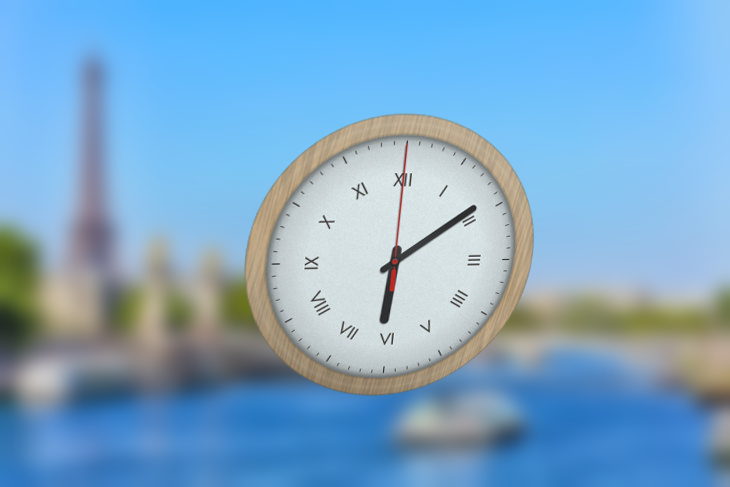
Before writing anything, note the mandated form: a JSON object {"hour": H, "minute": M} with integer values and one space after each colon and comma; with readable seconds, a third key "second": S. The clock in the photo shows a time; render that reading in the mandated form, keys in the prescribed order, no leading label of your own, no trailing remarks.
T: {"hour": 6, "minute": 9, "second": 0}
